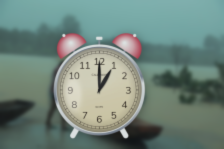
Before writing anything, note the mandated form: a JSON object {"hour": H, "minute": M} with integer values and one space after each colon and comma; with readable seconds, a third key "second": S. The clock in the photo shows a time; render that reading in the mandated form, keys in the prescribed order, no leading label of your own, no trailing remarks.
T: {"hour": 1, "minute": 0}
